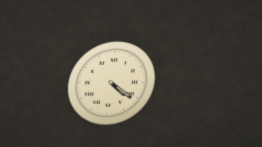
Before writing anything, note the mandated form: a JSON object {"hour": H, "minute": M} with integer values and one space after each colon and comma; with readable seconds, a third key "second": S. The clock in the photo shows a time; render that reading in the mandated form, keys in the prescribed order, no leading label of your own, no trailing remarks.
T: {"hour": 4, "minute": 21}
